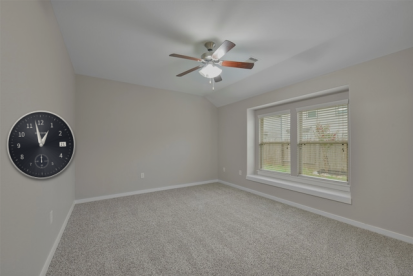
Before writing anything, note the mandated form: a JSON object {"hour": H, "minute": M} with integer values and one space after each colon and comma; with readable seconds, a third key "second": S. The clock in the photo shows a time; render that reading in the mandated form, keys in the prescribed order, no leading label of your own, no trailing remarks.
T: {"hour": 12, "minute": 58}
